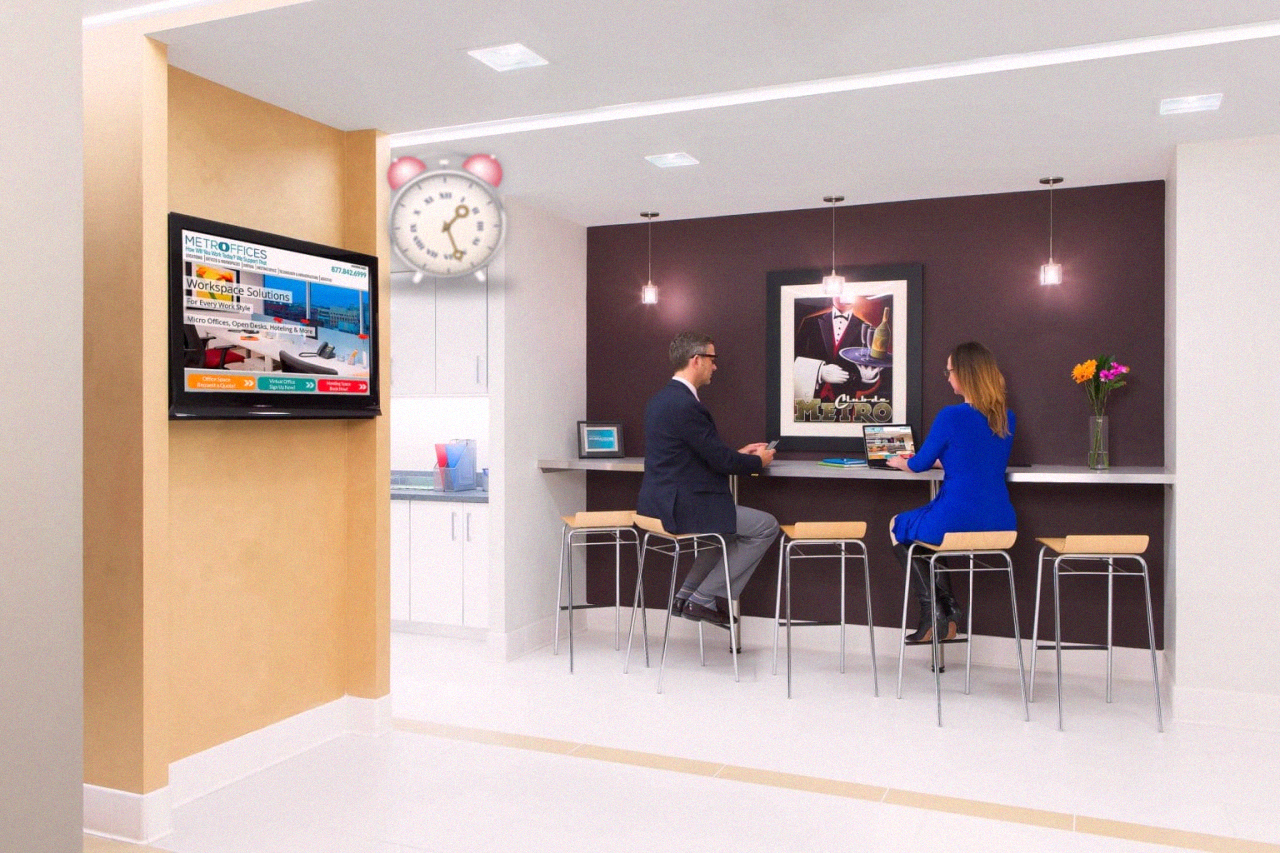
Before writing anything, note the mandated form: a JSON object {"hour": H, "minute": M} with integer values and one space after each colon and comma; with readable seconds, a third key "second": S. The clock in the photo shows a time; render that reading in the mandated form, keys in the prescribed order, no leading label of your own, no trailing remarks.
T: {"hour": 1, "minute": 27}
